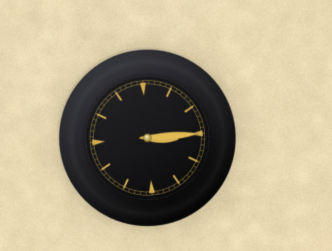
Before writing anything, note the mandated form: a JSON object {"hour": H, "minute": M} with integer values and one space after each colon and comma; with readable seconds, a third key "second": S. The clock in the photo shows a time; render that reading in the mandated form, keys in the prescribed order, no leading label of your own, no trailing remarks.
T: {"hour": 3, "minute": 15}
